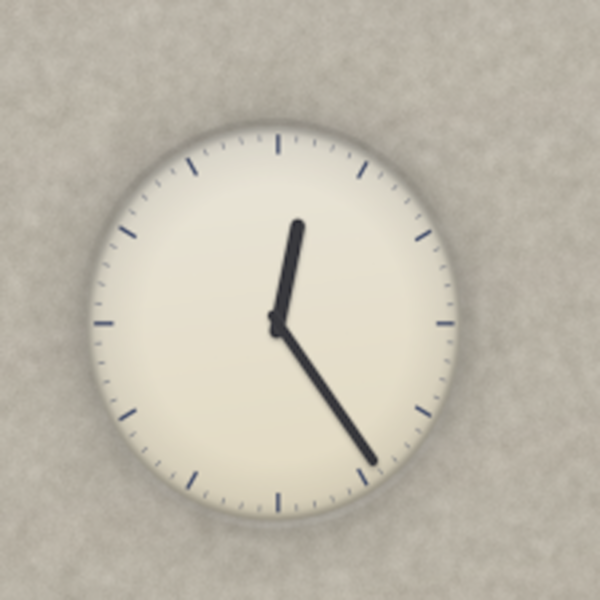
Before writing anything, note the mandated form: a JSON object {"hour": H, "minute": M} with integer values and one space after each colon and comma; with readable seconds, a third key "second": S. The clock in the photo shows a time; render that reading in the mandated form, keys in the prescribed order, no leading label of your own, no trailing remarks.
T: {"hour": 12, "minute": 24}
